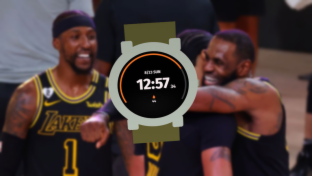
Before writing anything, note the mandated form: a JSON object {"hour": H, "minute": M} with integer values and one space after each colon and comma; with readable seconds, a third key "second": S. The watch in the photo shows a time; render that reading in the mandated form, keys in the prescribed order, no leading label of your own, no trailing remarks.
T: {"hour": 12, "minute": 57}
